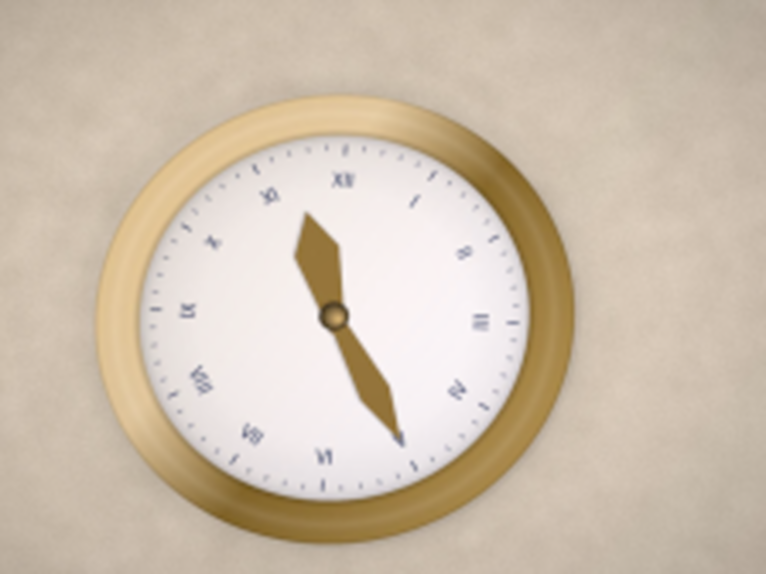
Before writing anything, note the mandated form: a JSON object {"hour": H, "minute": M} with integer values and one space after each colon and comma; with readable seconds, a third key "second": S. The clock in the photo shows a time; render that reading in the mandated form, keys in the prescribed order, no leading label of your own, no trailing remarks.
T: {"hour": 11, "minute": 25}
